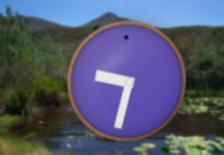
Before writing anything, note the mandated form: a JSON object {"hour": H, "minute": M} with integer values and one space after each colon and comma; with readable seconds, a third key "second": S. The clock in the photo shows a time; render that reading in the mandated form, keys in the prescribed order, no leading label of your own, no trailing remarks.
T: {"hour": 9, "minute": 33}
